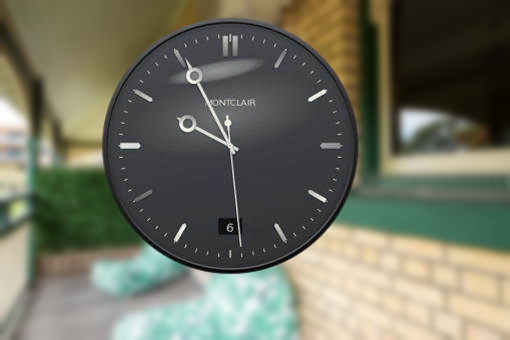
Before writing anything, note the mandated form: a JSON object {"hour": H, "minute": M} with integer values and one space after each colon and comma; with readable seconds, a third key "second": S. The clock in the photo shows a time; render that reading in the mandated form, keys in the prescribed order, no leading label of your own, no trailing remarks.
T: {"hour": 9, "minute": 55, "second": 29}
